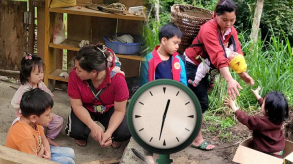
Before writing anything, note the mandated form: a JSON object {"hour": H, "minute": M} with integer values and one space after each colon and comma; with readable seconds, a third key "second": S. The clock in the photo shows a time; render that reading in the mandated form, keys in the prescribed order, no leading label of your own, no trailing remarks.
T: {"hour": 12, "minute": 32}
